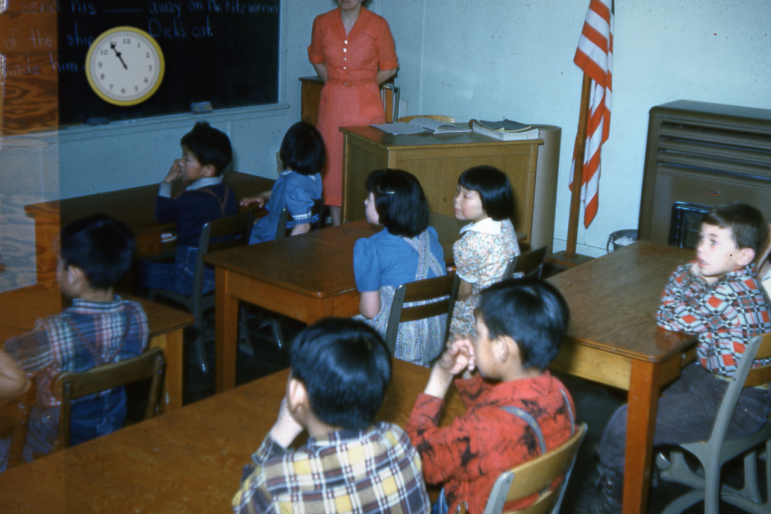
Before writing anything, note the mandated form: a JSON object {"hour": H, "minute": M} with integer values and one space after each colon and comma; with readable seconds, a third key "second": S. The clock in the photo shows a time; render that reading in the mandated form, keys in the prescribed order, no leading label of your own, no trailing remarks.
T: {"hour": 10, "minute": 54}
